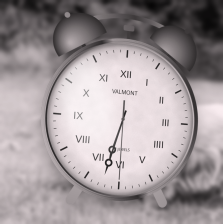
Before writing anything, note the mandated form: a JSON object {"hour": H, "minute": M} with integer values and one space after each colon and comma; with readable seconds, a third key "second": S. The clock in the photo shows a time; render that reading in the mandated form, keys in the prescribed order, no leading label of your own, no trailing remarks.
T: {"hour": 6, "minute": 32, "second": 30}
